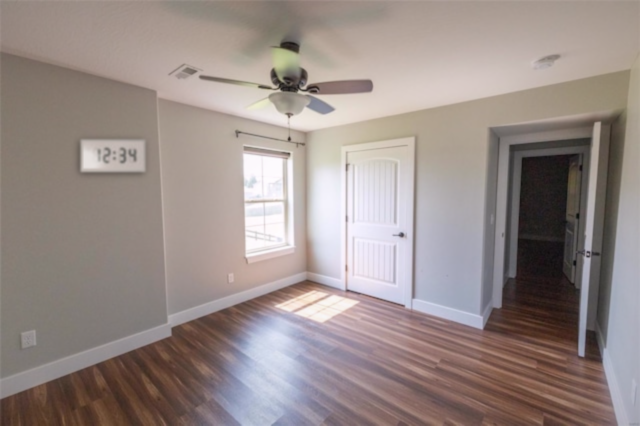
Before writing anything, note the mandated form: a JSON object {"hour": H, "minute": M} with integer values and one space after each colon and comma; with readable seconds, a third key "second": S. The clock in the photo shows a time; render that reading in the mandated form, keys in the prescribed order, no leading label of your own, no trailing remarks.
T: {"hour": 12, "minute": 34}
